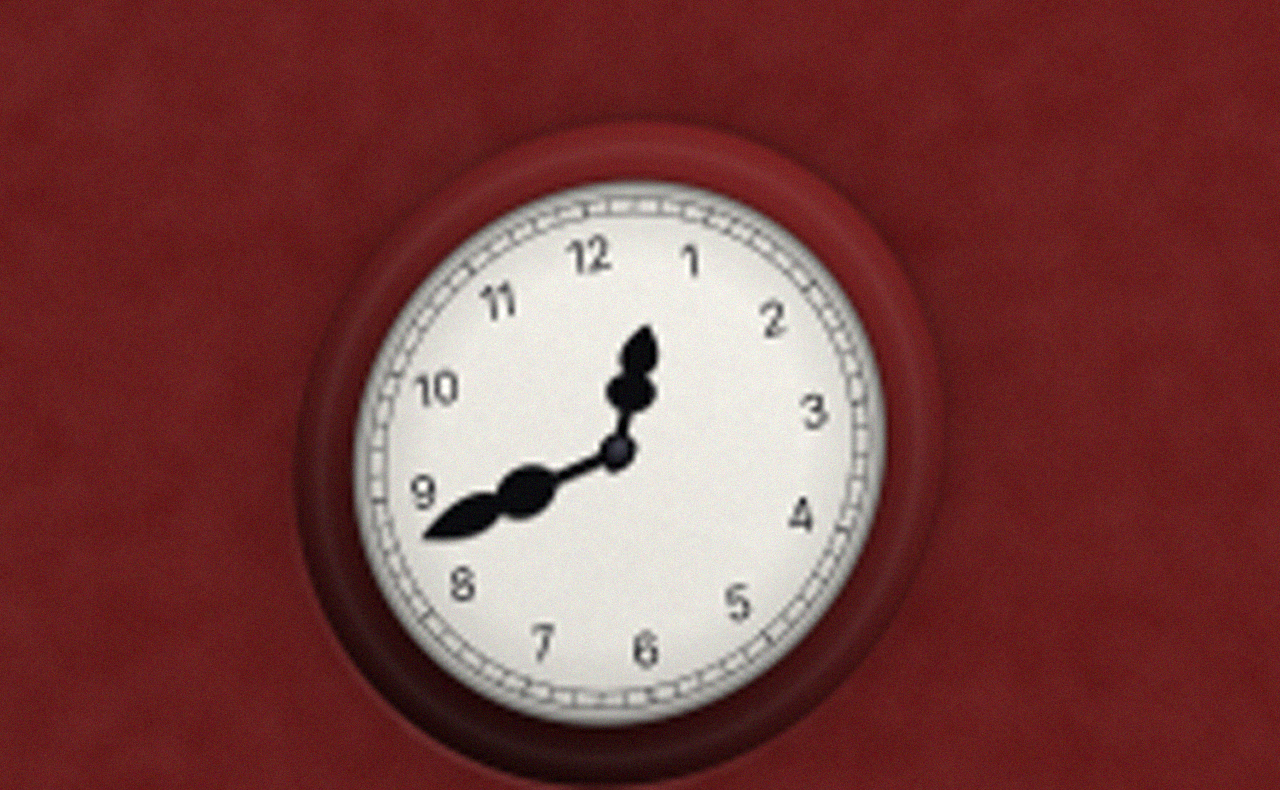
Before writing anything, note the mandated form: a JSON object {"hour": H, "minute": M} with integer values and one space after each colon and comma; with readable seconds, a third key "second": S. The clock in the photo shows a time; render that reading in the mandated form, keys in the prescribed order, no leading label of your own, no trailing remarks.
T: {"hour": 12, "minute": 43}
